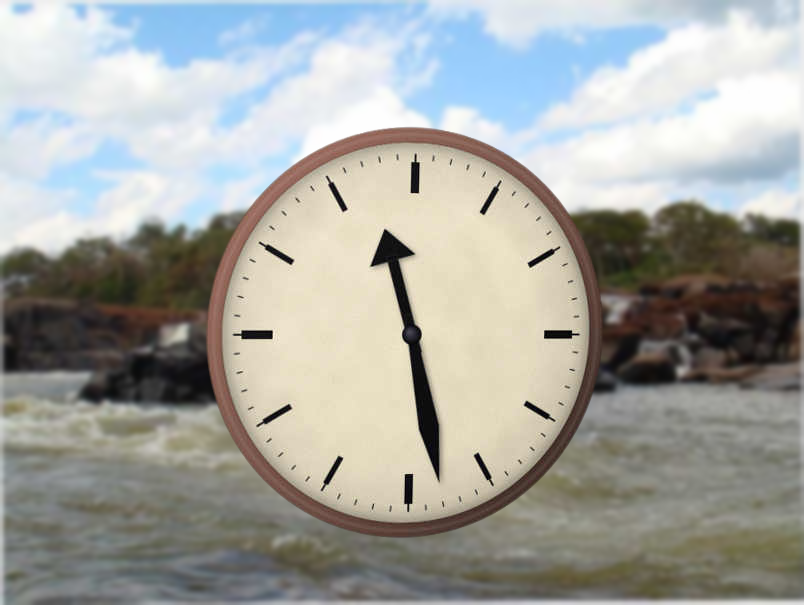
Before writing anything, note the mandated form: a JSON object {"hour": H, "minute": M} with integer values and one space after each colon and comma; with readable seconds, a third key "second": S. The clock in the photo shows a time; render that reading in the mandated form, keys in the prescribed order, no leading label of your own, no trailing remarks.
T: {"hour": 11, "minute": 28}
